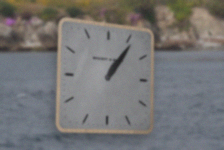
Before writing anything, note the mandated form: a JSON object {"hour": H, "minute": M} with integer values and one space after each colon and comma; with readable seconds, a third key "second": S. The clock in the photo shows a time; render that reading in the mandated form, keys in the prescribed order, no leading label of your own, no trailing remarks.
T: {"hour": 1, "minute": 6}
